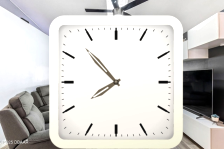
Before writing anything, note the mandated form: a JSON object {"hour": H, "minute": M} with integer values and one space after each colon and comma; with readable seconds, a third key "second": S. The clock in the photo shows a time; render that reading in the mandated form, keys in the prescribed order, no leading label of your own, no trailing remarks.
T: {"hour": 7, "minute": 53}
